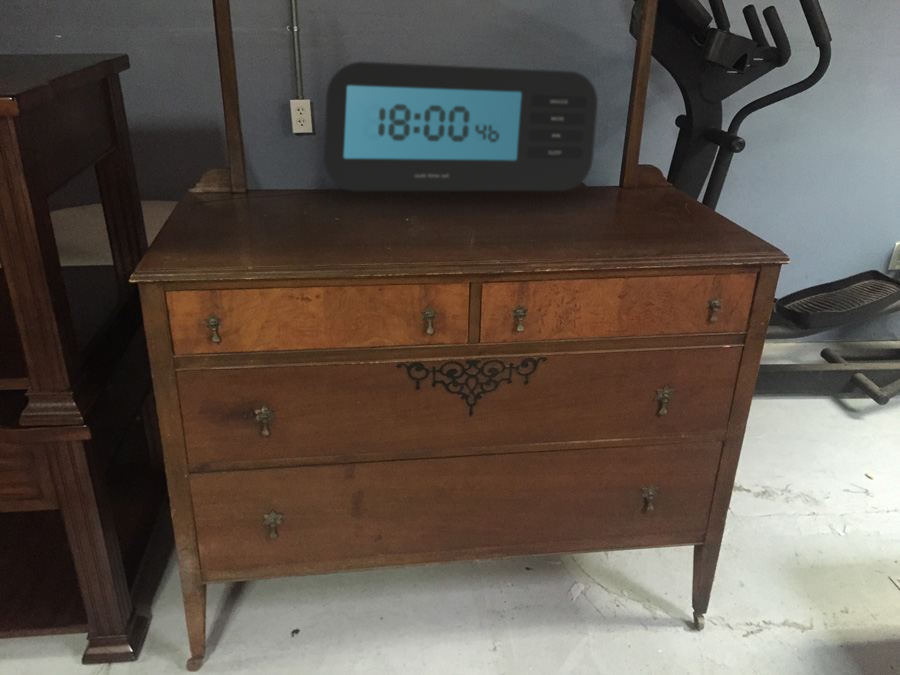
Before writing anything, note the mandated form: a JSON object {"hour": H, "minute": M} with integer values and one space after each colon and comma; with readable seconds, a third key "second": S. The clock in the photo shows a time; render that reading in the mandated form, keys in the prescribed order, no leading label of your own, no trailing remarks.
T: {"hour": 18, "minute": 0, "second": 46}
